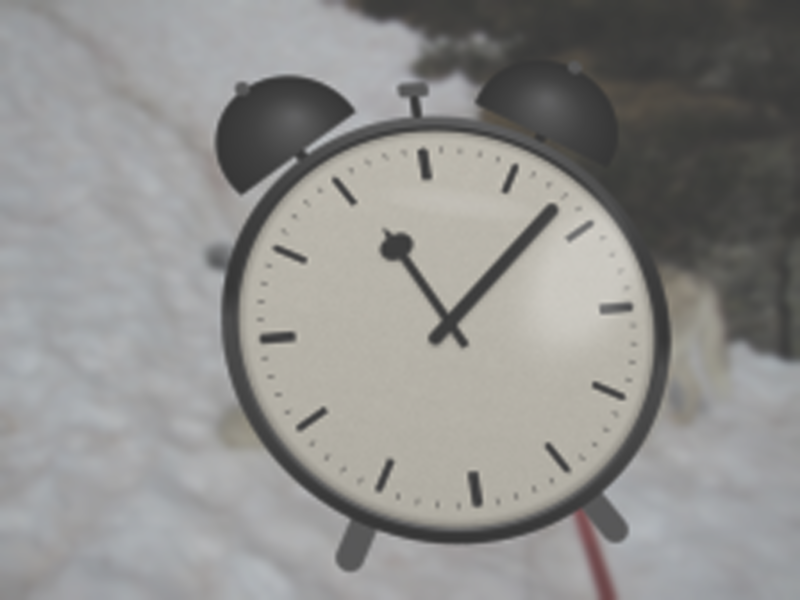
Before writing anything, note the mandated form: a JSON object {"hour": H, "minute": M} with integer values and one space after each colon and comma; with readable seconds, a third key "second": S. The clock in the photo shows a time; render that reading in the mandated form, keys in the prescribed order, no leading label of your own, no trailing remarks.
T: {"hour": 11, "minute": 8}
